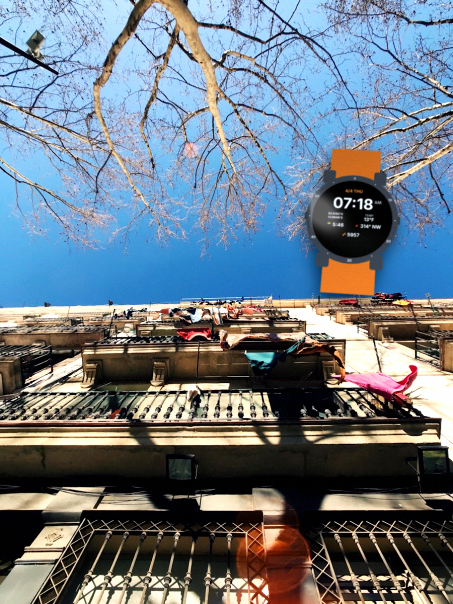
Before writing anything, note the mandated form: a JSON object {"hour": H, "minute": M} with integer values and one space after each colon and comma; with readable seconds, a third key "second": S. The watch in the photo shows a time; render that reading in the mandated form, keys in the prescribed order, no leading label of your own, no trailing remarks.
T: {"hour": 7, "minute": 18}
